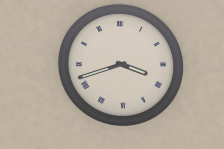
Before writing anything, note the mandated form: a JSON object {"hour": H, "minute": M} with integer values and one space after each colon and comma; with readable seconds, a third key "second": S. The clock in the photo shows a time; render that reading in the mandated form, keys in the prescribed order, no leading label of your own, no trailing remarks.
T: {"hour": 3, "minute": 42}
